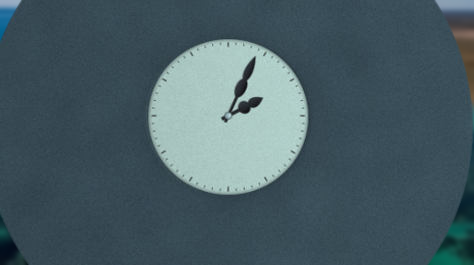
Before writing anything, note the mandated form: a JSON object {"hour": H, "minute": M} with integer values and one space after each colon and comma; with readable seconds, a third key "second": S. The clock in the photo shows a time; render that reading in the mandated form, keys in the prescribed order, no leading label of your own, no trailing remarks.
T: {"hour": 2, "minute": 4}
